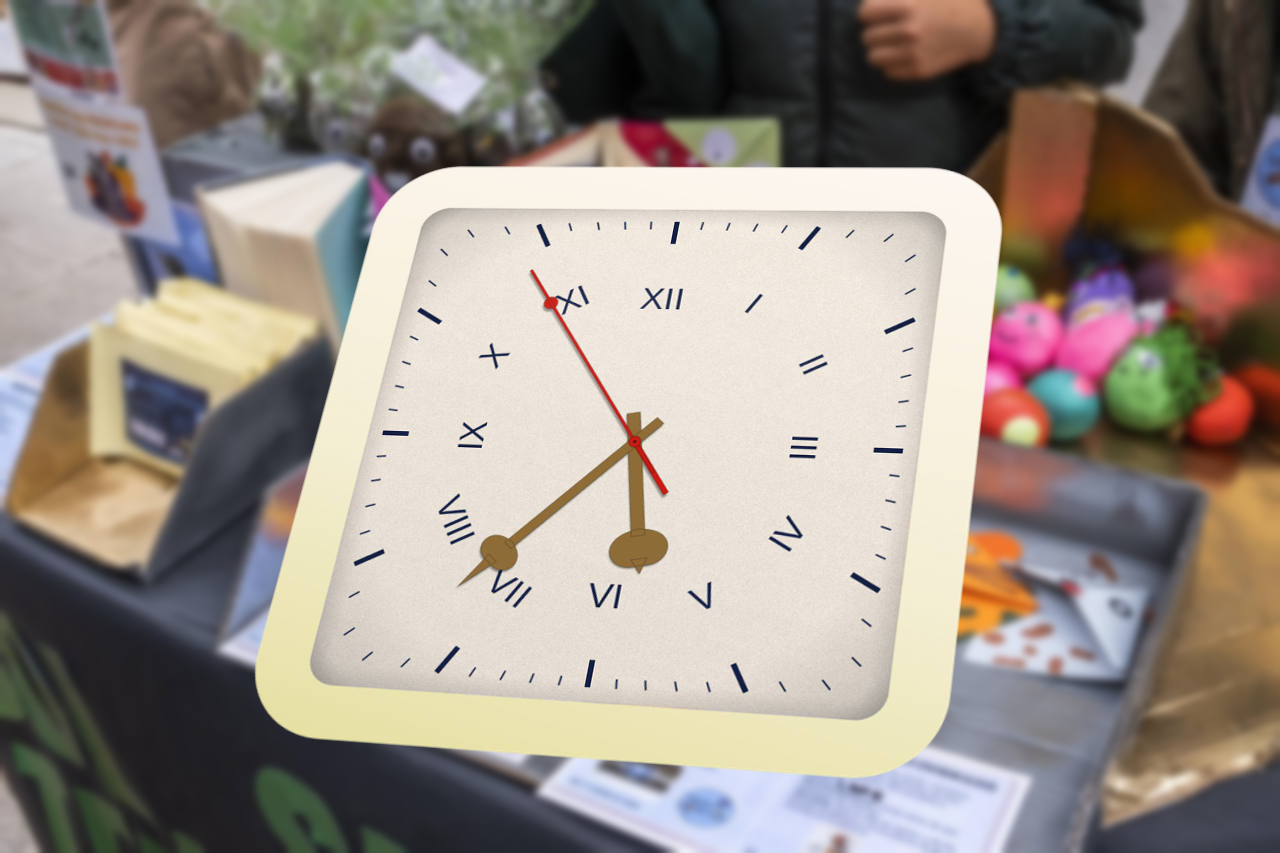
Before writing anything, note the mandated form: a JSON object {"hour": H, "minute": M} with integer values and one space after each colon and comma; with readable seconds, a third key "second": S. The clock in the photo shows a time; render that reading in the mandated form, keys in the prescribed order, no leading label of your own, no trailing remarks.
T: {"hour": 5, "minute": 36, "second": 54}
